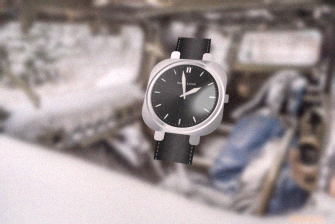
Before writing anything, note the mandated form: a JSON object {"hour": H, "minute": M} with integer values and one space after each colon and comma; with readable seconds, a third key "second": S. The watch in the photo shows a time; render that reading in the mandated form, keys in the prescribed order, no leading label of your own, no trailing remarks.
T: {"hour": 1, "minute": 58}
